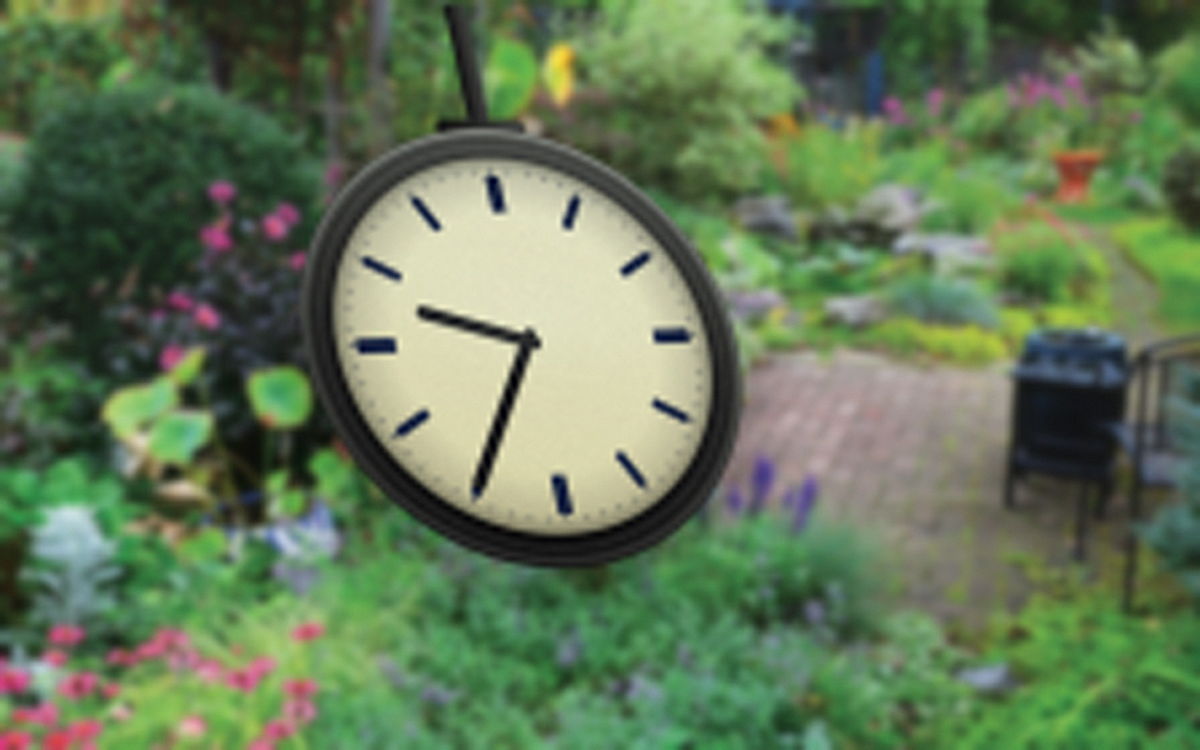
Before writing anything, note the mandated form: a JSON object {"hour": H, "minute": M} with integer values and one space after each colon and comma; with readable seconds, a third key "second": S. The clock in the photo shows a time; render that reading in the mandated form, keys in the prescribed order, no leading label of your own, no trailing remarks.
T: {"hour": 9, "minute": 35}
